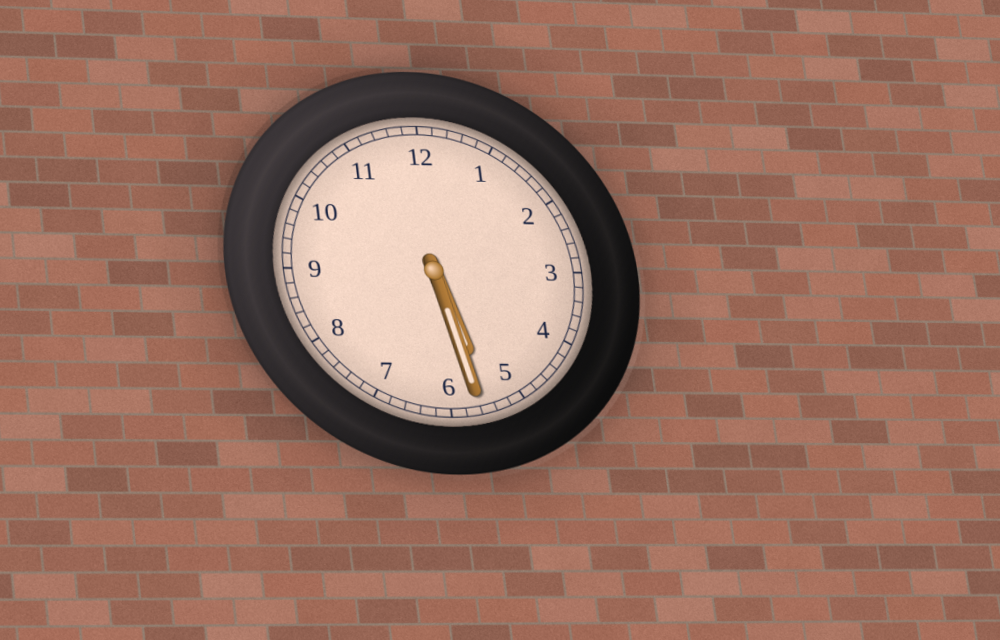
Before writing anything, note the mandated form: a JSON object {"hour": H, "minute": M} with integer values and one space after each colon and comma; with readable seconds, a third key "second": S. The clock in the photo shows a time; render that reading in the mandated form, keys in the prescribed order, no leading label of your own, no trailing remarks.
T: {"hour": 5, "minute": 28}
